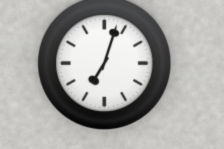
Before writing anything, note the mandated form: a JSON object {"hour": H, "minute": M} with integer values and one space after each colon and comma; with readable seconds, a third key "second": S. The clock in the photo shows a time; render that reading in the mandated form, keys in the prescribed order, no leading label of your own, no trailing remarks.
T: {"hour": 7, "minute": 3}
